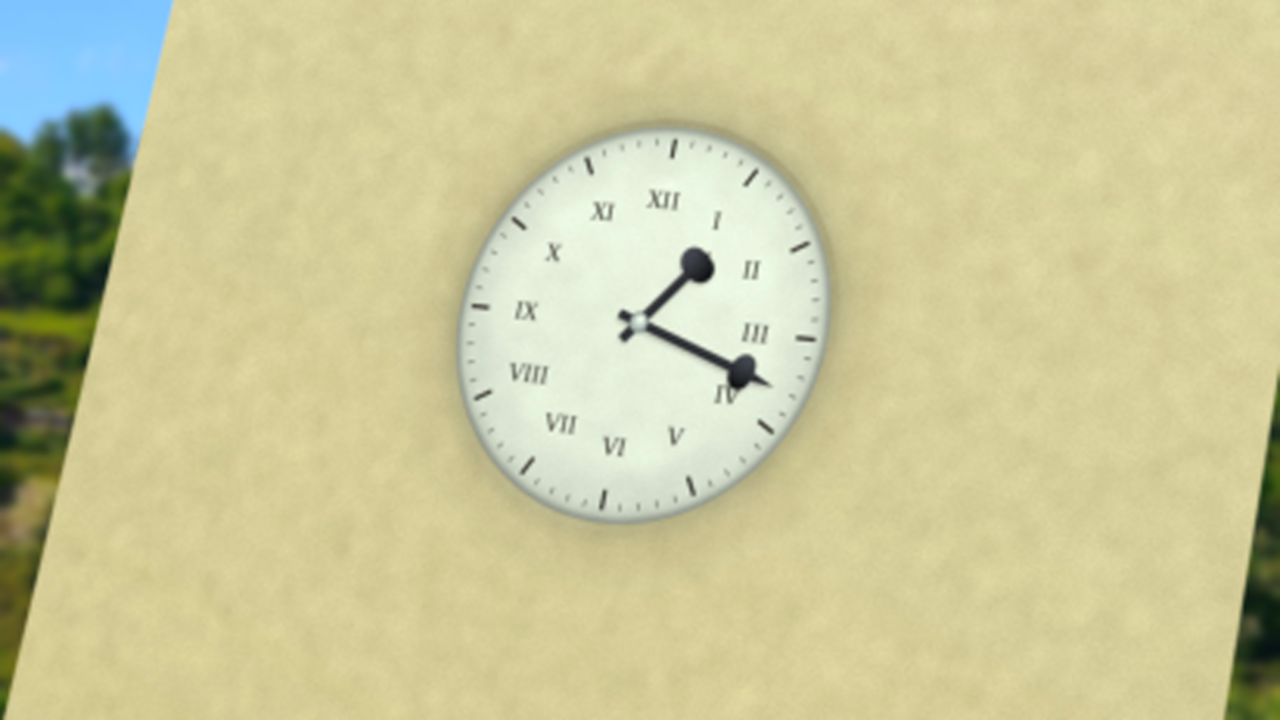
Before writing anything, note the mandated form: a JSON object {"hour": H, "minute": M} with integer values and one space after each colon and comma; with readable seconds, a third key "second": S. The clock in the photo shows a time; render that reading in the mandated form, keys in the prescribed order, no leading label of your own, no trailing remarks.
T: {"hour": 1, "minute": 18}
